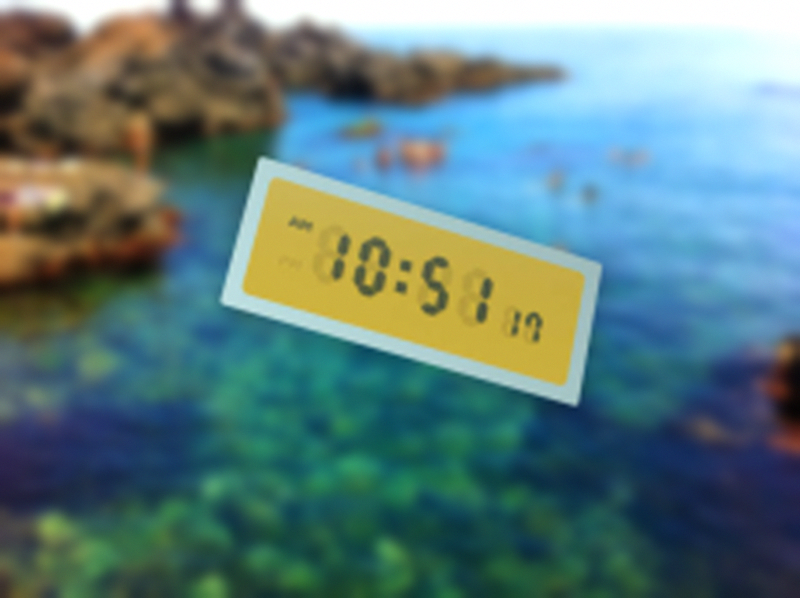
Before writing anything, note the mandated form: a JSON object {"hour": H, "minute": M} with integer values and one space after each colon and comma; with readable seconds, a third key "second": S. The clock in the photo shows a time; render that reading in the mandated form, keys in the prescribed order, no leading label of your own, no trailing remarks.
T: {"hour": 10, "minute": 51, "second": 17}
